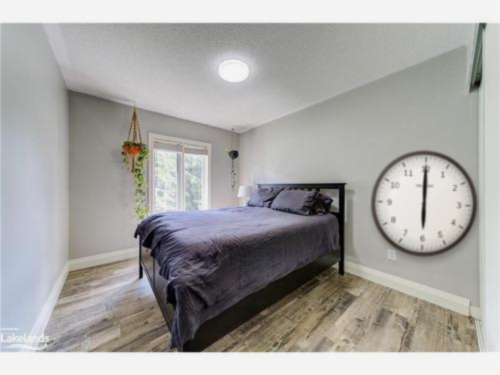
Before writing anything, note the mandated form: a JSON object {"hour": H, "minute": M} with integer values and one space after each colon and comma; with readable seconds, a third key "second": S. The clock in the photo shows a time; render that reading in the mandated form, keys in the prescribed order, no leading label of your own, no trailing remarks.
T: {"hour": 6, "minute": 0}
